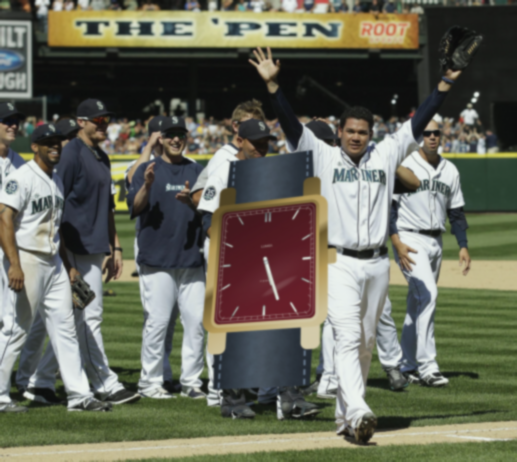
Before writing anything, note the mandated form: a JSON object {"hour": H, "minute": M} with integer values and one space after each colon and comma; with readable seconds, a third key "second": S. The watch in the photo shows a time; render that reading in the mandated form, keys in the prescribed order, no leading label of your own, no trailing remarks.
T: {"hour": 5, "minute": 27}
